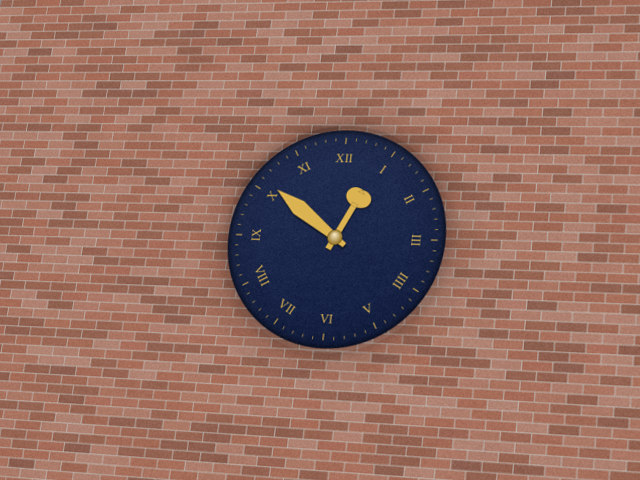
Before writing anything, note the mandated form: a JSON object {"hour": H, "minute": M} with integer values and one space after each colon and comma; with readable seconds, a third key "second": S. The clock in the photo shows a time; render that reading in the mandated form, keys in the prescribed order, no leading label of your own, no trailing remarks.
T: {"hour": 12, "minute": 51}
